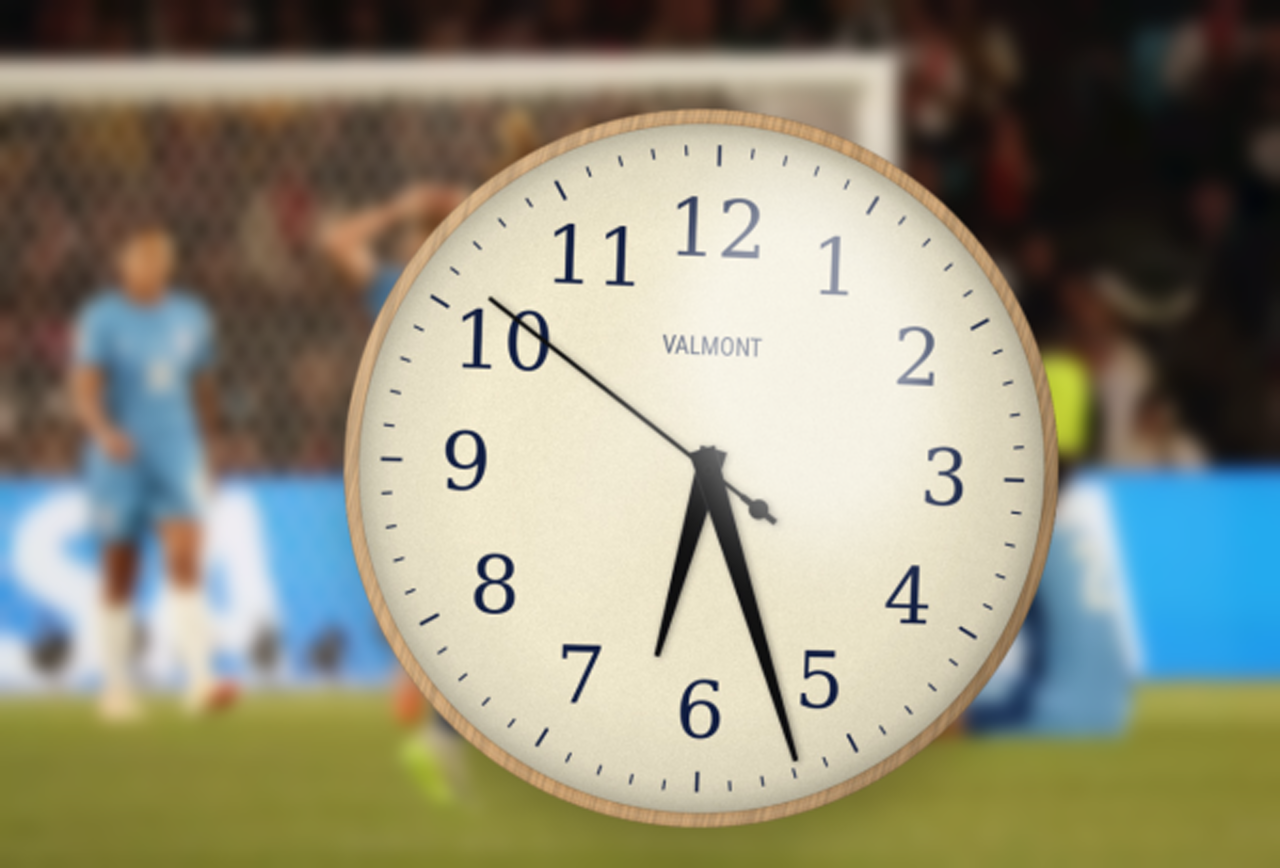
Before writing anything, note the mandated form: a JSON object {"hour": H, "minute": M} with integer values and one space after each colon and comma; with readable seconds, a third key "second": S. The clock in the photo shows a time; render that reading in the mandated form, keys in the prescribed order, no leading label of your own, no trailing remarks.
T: {"hour": 6, "minute": 26, "second": 51}
